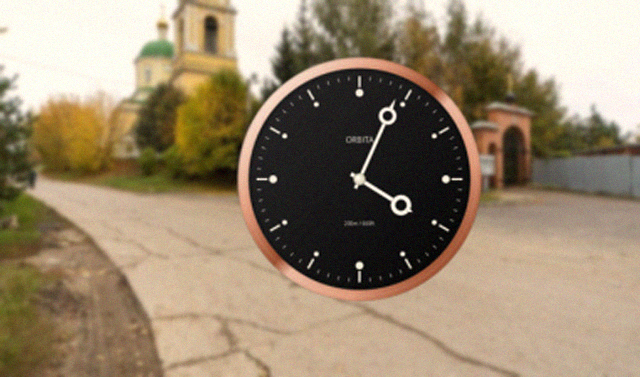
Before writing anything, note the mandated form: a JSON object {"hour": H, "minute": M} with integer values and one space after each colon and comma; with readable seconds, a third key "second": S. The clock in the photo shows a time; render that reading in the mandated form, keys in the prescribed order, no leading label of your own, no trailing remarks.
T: {"hour": 4, "minute": 4}
